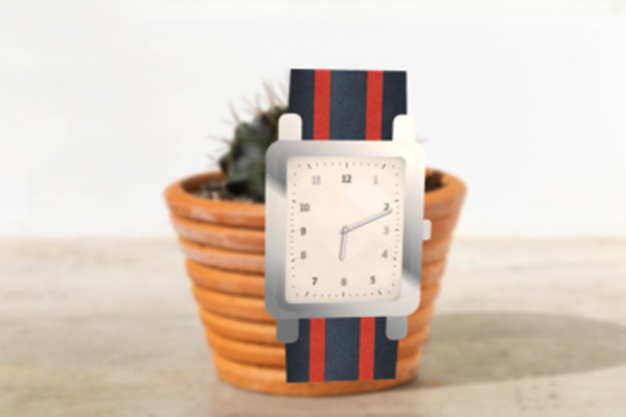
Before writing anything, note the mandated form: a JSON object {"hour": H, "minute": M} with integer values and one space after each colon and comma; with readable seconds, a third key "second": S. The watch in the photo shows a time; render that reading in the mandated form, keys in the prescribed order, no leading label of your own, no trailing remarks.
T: {"hour": 6, "minute": 11}
